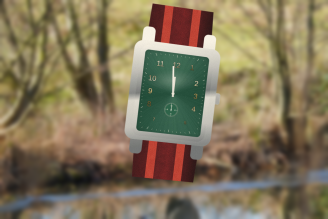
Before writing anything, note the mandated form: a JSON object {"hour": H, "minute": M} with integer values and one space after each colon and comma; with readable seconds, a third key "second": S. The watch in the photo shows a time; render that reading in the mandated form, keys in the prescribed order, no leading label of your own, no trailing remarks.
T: {"hour": 11, "minute": 59}
